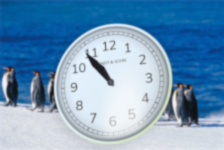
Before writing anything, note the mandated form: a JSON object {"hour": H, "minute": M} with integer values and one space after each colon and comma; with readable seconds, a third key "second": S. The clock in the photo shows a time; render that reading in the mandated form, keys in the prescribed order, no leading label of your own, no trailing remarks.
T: {"hour": 10, "minute": 54}
